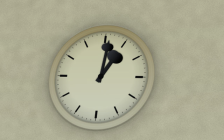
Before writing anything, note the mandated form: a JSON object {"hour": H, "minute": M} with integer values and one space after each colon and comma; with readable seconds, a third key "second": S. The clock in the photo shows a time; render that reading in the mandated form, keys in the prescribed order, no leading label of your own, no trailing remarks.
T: {"hour": 1, "minute": 1}
